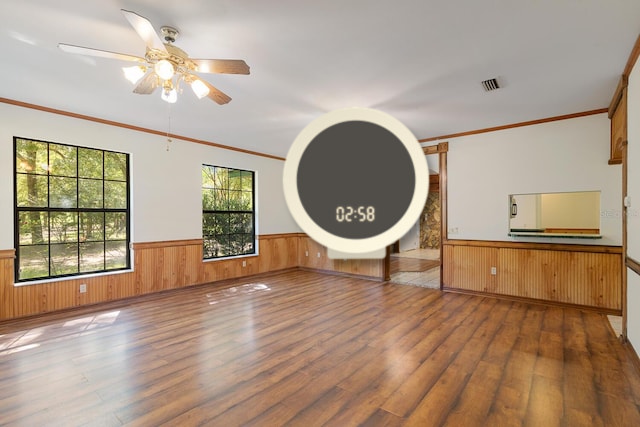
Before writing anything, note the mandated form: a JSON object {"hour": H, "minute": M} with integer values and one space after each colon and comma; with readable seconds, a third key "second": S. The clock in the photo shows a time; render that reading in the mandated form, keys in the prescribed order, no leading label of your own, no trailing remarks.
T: {"hour": 2, "minute": 58}
